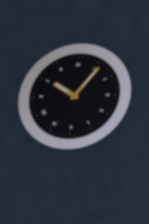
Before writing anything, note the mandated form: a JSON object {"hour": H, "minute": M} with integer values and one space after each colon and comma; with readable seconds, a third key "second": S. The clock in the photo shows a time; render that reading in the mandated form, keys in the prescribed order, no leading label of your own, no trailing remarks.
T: {"hour": 10, "minute": 6}
